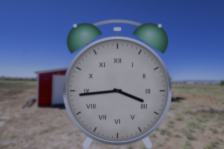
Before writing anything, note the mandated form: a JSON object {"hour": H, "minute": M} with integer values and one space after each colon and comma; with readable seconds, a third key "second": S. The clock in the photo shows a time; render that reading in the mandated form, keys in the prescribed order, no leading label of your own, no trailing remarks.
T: {"hour": 3, "minute": 44}
